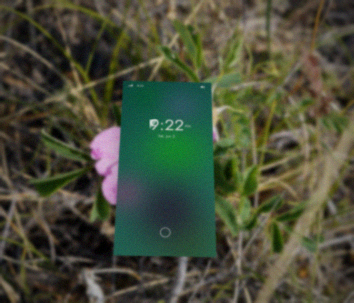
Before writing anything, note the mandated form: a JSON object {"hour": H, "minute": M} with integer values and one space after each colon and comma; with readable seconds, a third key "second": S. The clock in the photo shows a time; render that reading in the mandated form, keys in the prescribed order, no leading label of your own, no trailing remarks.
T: {"hour": 9, "minute": 22}
